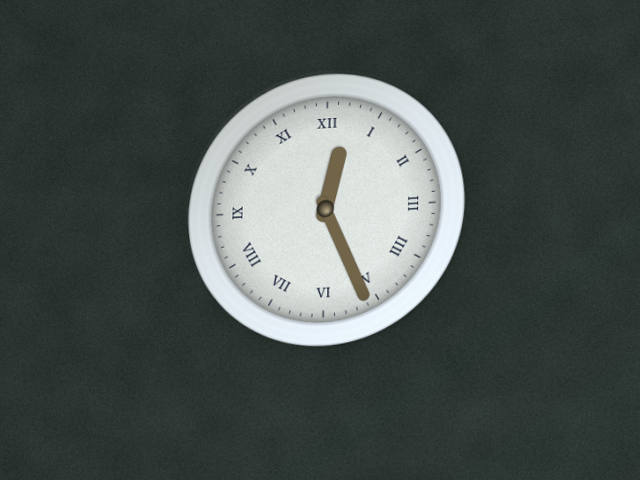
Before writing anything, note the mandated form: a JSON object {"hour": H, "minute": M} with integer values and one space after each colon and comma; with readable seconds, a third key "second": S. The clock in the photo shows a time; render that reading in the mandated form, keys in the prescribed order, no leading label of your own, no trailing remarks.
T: {"hour": 12, "minute": 26}
